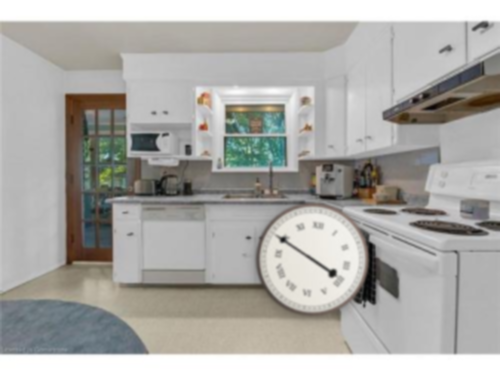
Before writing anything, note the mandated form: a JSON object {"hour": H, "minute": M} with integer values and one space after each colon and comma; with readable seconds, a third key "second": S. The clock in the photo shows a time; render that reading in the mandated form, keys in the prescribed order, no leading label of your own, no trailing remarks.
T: {"hour": 3, "minute": 49}
